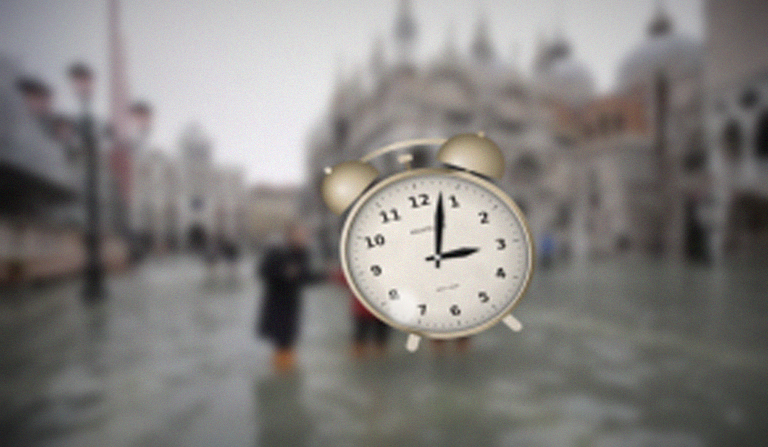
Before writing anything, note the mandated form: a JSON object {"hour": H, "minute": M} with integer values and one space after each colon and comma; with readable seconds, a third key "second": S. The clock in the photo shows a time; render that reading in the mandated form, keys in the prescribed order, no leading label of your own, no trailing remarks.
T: {"hour": 3, "minute": 3}
